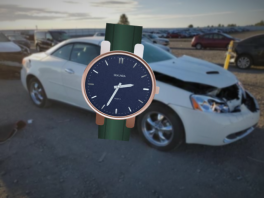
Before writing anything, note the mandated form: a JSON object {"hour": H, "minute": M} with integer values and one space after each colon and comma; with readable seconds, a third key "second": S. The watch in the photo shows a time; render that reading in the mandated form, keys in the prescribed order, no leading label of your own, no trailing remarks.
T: {"hour": 2, "minute": 34}
